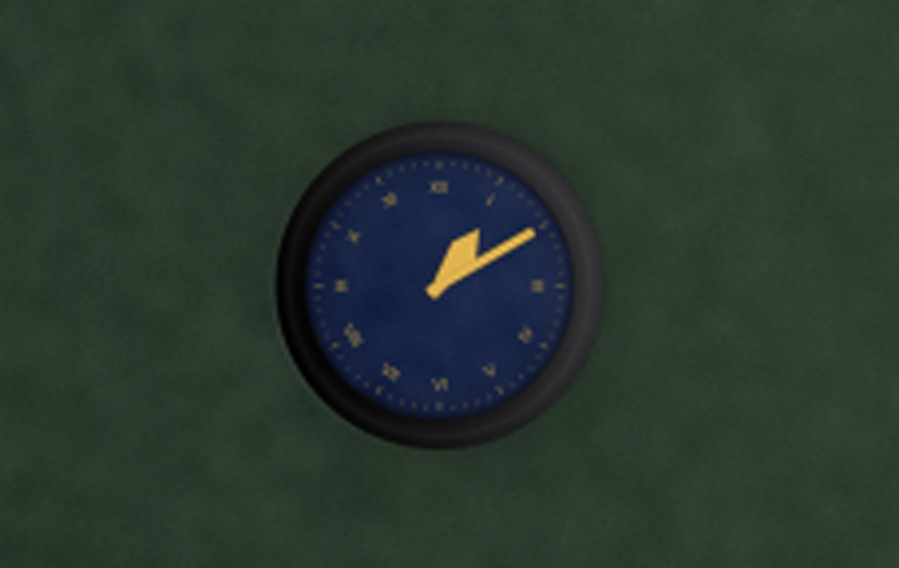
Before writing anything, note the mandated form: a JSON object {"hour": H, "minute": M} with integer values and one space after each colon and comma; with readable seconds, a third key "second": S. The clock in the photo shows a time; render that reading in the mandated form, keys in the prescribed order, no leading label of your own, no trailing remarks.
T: {"hour": 1, "minute": 10}
